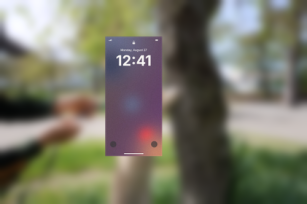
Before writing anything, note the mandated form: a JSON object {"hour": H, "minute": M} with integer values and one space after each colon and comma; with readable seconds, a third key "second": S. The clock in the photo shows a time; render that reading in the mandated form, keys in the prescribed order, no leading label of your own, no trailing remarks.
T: {"hour": 12, "minute": 41}
